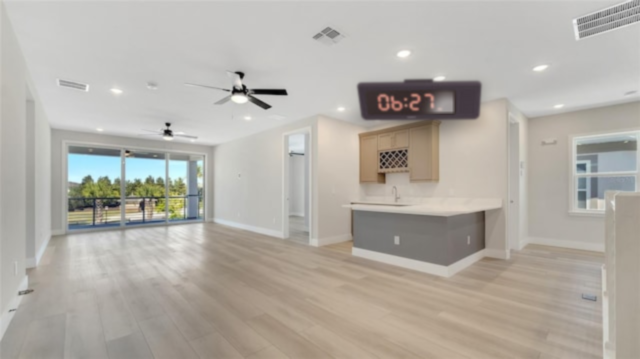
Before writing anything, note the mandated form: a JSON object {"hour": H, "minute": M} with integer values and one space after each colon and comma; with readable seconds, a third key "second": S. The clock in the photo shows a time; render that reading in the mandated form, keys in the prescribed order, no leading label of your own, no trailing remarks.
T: {"hour": 6, "minute": 27}
